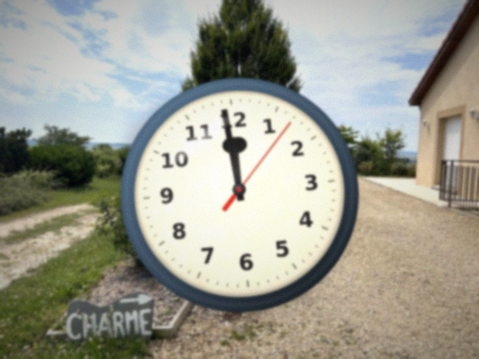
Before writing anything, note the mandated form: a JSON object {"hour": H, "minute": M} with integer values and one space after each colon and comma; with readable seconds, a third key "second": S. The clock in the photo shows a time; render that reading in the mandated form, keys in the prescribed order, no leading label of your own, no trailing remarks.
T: {"hour": 11, "minute": 59, "second": 7}
